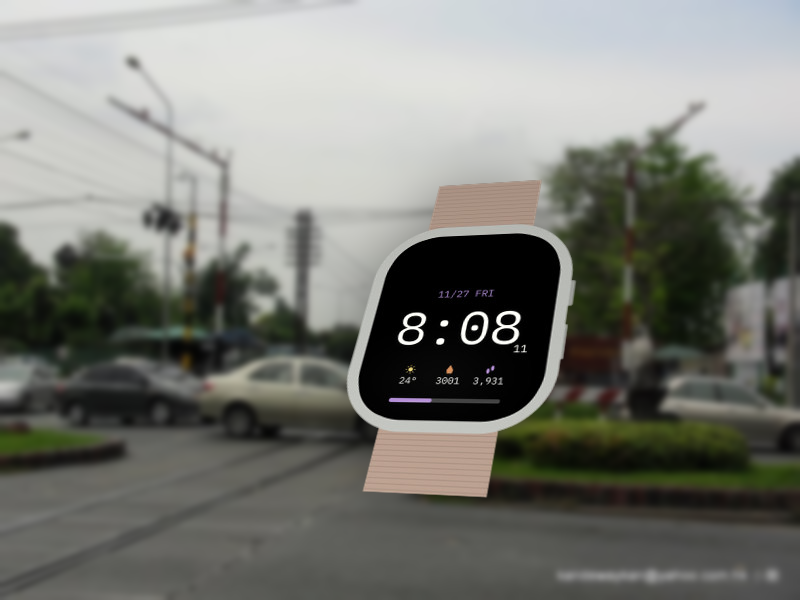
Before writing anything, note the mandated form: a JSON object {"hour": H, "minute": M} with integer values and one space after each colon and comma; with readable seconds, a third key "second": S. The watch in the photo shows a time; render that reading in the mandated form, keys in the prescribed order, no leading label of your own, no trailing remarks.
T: {"hour": 8, "minute": 8, "second": 11}
